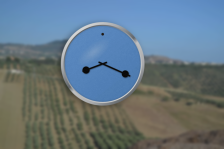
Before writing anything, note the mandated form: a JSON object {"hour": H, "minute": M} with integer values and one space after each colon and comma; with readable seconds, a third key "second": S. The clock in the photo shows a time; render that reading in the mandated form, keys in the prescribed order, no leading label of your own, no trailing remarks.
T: {"hour": 8, "minute": 19}
